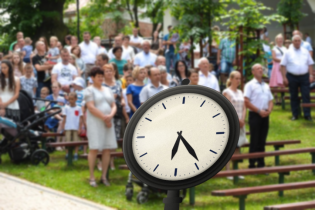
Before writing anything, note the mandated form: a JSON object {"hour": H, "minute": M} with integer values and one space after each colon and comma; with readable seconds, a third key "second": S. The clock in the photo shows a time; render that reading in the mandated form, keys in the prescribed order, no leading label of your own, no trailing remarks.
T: {"hour": 6, "minute": 24}
